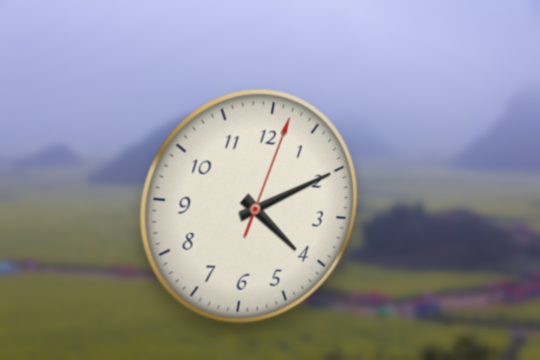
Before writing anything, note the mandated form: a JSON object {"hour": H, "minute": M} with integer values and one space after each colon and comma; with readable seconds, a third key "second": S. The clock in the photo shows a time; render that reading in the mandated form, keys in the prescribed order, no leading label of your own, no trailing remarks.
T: {"hour": 4, "minute": 10, "second": 2}
